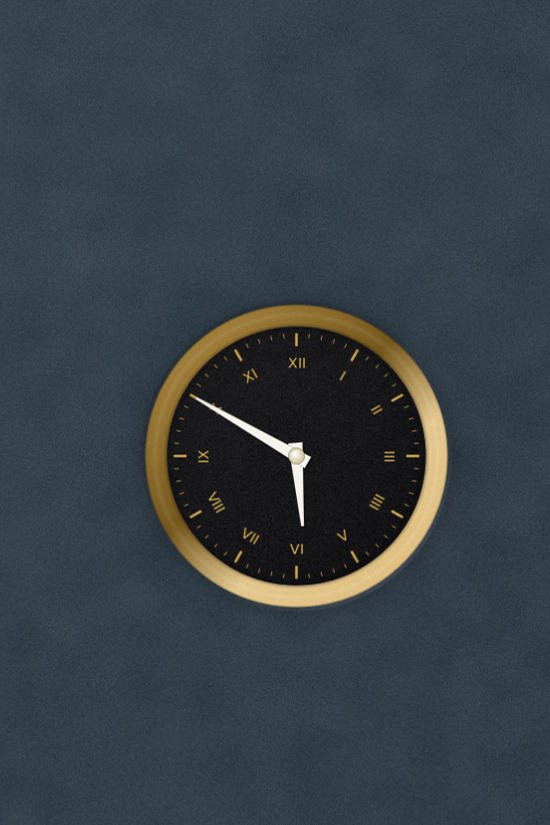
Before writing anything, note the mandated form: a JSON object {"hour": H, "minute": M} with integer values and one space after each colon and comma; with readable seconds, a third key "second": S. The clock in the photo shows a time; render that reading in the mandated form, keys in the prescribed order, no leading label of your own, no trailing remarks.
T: {"hour": 5, "minute": 50}
